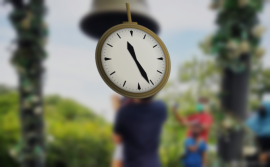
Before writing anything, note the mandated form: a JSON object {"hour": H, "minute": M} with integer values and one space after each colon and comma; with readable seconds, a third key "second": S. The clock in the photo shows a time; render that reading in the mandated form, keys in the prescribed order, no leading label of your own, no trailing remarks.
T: {"hour": 11, "minute": 26}
